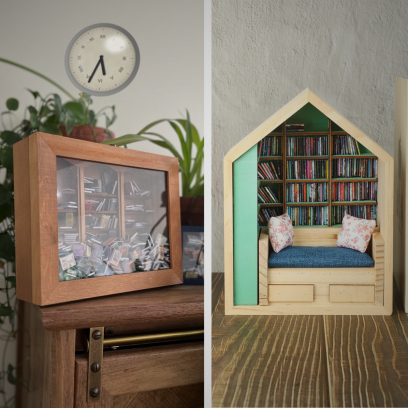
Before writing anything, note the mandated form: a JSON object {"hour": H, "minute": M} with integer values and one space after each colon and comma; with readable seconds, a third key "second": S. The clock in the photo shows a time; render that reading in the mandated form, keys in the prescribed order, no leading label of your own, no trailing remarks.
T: {"hour": 5, "minute": 34}
